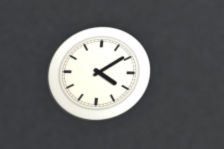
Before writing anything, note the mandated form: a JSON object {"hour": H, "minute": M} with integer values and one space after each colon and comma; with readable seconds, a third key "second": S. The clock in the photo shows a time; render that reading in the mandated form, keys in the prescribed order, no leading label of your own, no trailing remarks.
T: {"hour": 4, "minute": 9}
